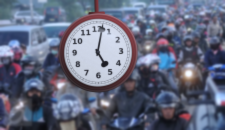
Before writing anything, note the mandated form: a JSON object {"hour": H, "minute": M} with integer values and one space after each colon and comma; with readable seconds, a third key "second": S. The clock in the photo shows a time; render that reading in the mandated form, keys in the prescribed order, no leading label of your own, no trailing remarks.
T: {"hour": 5, "minute": 2}
